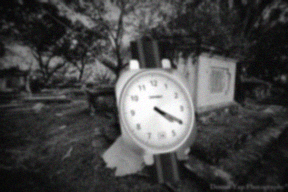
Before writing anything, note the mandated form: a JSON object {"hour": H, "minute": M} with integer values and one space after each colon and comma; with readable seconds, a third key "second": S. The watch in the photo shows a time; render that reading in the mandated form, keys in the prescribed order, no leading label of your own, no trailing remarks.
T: {"hour": 4, "minute": 20}
